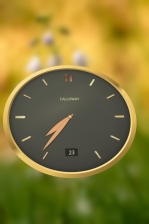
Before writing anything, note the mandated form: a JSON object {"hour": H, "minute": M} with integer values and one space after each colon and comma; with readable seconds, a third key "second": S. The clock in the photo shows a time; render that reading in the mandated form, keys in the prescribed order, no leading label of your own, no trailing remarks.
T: {"hour": 7, "minute": 36}
